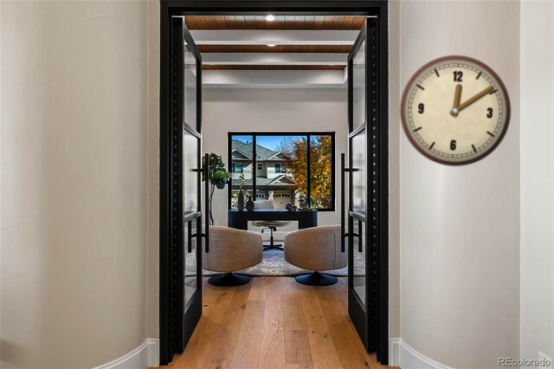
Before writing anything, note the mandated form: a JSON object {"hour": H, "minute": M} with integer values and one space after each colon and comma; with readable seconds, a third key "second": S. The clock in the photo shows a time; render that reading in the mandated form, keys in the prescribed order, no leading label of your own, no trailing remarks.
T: {"hour": 12, "minute": 9}
